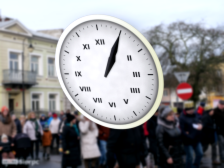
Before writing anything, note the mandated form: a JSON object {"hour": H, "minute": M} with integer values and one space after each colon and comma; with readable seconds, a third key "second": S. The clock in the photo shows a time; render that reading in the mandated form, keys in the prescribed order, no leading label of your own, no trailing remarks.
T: {"hour": 1, "minute": 5}
